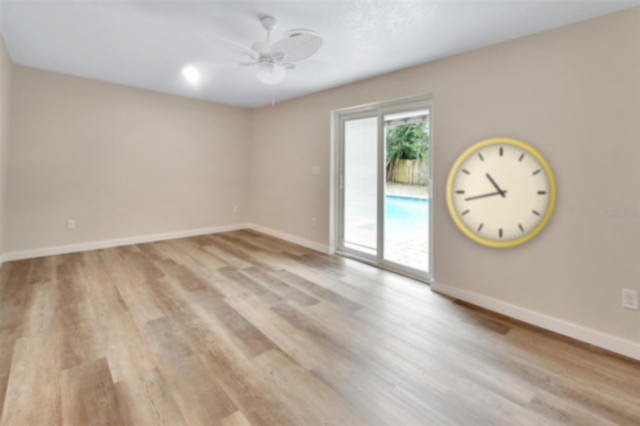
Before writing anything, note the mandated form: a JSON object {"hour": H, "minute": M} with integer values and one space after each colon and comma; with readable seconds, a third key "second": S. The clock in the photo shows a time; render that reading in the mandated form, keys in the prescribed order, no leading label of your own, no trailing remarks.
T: {"hour": 10, "minute": 43}
